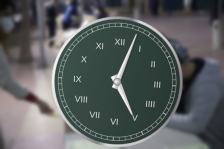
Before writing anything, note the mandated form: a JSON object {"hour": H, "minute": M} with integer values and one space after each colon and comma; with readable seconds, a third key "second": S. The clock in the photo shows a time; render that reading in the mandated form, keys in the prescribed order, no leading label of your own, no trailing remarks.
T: {"hour": 5, "minute": 3}
